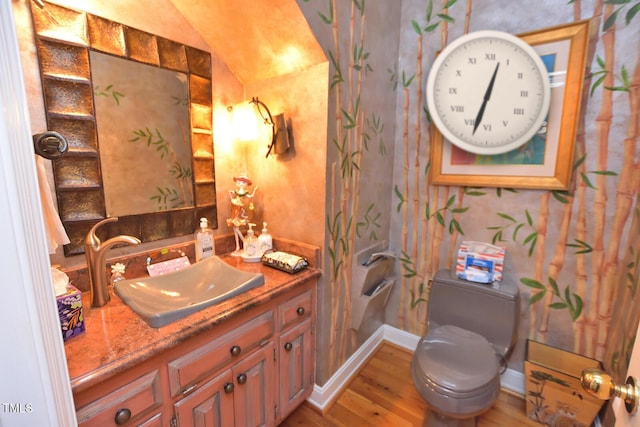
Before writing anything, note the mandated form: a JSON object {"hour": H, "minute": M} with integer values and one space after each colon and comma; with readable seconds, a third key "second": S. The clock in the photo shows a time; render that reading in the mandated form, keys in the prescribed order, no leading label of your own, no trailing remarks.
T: {"hour": 12, "minute": 33}
